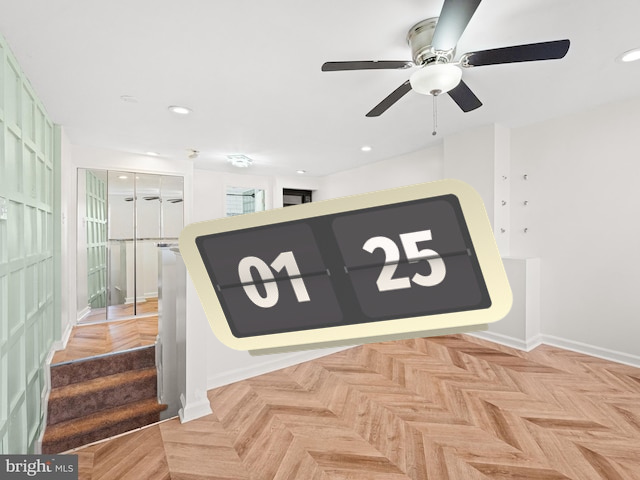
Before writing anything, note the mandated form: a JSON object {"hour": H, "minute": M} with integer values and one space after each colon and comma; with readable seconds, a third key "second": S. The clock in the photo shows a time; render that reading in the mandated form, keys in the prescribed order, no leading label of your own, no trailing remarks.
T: {"hour": 1, "minute": 25}
